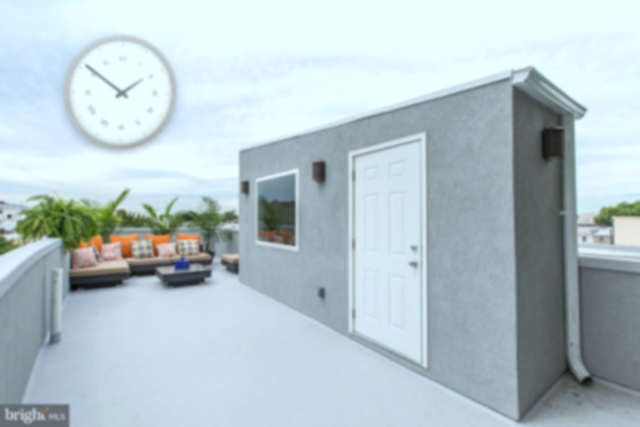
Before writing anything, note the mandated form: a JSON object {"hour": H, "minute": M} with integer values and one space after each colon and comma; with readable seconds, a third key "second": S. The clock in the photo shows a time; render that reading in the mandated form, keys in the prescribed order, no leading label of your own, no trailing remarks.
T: {"hour": 1, "minute": 51}
